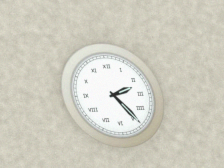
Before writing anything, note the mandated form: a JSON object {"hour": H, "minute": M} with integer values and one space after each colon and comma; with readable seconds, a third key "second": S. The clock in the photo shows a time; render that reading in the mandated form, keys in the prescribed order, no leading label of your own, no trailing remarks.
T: {"hour": 2, "minute": 24}
